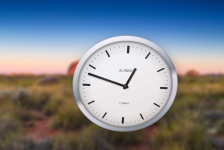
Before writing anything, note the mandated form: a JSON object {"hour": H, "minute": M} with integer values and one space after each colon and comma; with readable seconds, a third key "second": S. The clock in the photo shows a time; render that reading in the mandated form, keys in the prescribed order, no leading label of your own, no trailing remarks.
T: {"hour": 12, "minute": 48}
